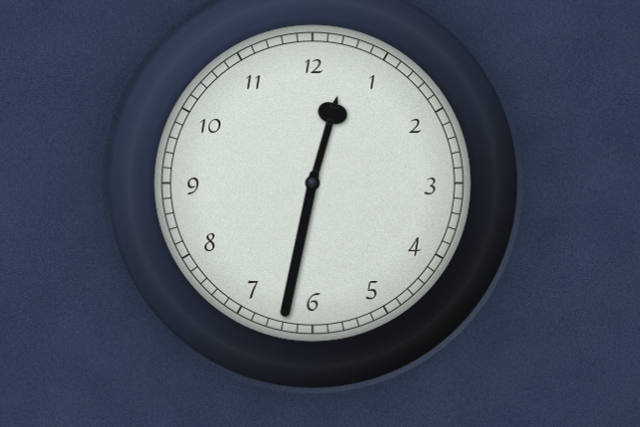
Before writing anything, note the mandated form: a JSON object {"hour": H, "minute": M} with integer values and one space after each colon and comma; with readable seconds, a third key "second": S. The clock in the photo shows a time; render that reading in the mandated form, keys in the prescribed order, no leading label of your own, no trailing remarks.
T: {"hour": 12, "minute": 32}
